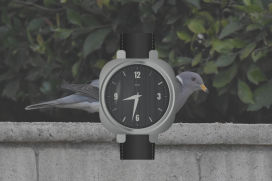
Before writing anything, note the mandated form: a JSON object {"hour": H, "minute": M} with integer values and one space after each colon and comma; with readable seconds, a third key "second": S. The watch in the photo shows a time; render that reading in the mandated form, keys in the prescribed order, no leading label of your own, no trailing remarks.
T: {"hour": 8, "minute": 32}
